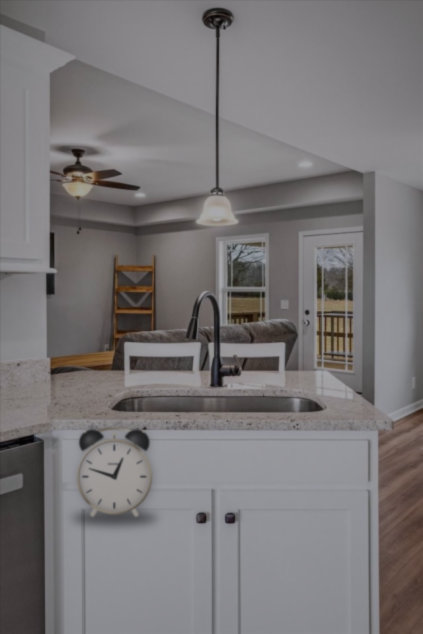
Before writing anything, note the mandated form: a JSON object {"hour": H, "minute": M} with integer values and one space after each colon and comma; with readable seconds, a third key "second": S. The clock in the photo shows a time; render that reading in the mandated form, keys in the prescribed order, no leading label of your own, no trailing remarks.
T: {"hour": 12, "minute": 48}
